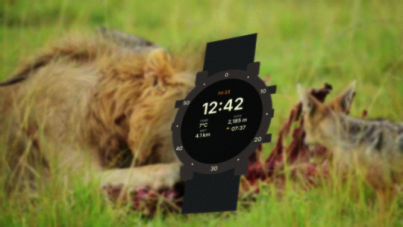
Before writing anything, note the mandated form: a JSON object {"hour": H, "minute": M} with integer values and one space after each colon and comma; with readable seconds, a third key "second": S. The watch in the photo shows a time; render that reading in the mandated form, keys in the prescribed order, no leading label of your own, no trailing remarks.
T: {"hour": 12, "minute": 42}
